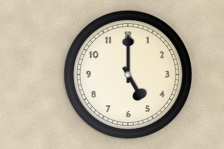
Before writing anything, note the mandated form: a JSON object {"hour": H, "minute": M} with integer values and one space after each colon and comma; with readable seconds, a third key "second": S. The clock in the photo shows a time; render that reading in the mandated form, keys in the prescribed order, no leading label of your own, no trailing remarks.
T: {"hour": 5, "minute": 0}
